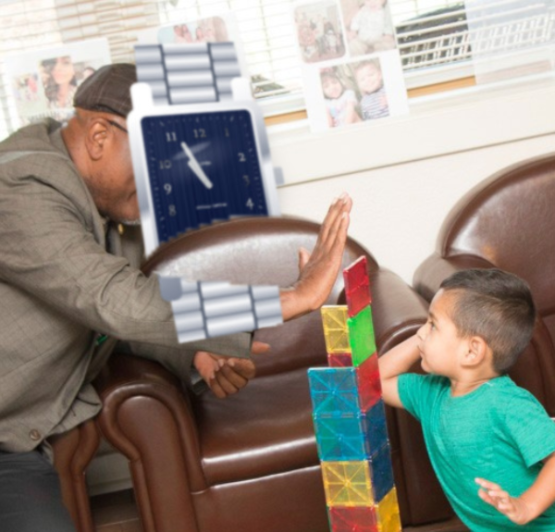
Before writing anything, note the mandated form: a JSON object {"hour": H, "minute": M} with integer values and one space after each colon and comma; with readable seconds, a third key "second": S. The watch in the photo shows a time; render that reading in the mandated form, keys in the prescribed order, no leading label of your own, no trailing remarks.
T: {"hour": 10, "minute": 56}
